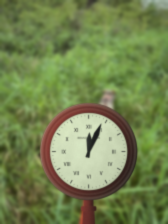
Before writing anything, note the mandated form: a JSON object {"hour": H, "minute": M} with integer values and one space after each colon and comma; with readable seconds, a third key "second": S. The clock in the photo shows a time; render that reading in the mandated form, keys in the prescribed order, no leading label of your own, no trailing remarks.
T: {"hour": 12, "minute": 4}
